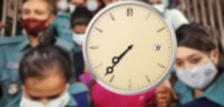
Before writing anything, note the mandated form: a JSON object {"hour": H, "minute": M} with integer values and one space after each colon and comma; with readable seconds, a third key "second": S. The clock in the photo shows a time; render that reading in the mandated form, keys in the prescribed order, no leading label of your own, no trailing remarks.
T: {"hour": 7, "minute": 37}
